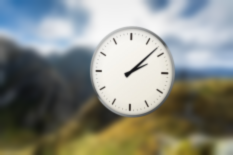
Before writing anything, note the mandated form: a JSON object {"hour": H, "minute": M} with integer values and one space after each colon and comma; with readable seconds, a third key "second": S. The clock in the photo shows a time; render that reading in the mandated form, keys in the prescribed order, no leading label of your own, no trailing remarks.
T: {"hour": 2, "minute": 8}
